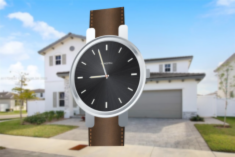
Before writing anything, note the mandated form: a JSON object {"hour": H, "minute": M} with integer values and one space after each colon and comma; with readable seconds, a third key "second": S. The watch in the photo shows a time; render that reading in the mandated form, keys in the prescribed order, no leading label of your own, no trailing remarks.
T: {"hour": 8, "minute": 57}
